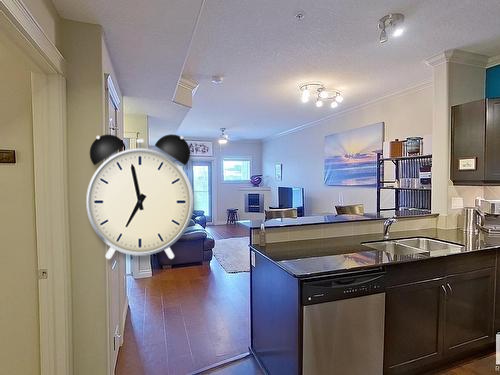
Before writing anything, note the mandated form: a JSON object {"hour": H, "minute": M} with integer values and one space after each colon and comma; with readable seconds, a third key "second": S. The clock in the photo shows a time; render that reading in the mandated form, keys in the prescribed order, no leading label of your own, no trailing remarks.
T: {"hour": 6, "minute": 58}
